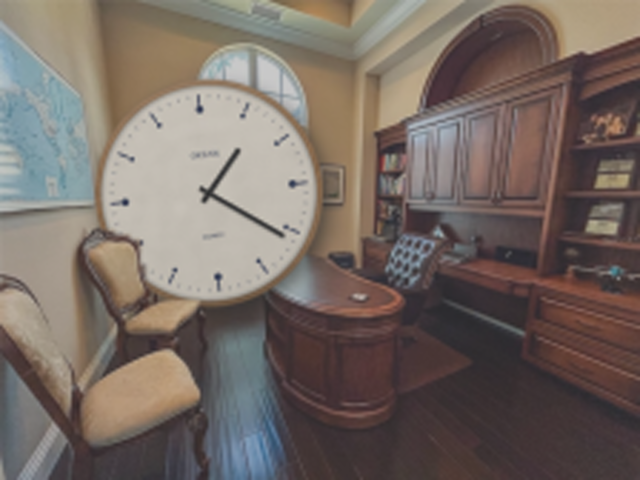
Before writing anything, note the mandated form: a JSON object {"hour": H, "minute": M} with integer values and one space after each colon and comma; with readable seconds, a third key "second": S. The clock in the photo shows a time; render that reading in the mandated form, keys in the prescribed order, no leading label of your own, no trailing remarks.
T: {"hour": 1, "minute": 21}
